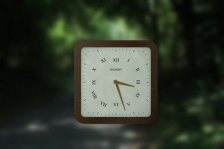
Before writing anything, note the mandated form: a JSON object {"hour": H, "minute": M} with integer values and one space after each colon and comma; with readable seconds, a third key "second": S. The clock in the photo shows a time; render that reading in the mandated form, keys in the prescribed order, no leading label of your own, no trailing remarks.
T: {"hour": 3, "minute": 27}
